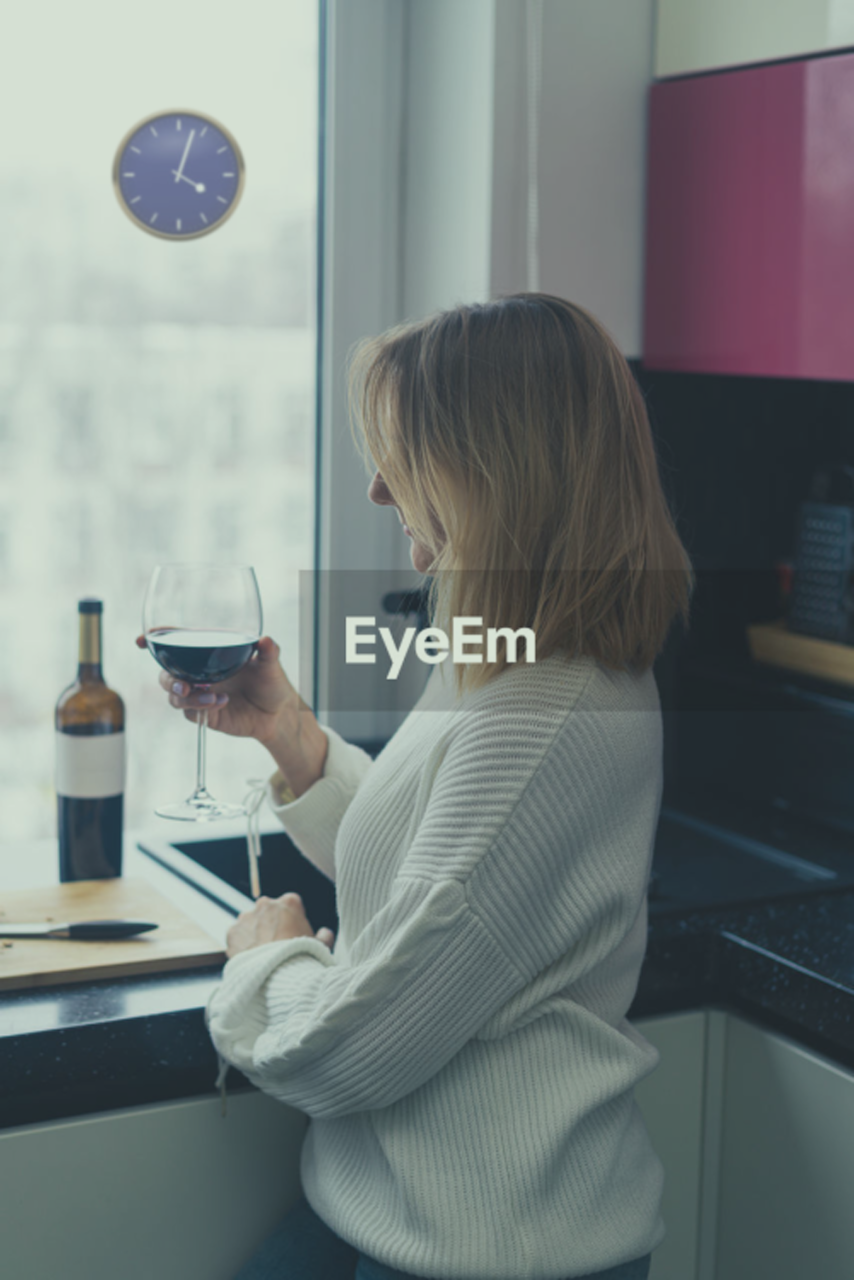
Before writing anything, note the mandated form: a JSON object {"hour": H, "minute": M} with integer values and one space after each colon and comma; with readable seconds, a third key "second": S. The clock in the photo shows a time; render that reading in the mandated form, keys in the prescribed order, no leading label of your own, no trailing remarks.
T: {"hour": 4, "minute": 3}
